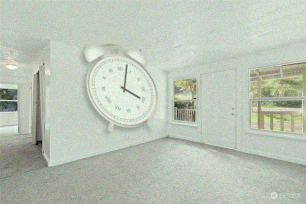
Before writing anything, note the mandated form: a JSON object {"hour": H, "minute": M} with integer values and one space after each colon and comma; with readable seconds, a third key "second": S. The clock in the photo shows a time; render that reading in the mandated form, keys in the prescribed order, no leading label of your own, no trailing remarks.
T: {"hour": 4, "minute": 3}
